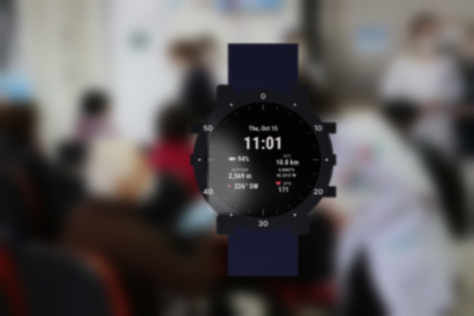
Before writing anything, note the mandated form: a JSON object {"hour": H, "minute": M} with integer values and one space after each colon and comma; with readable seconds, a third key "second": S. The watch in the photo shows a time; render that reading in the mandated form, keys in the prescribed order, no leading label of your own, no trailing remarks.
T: {"hour": 11, "minute": 1}
